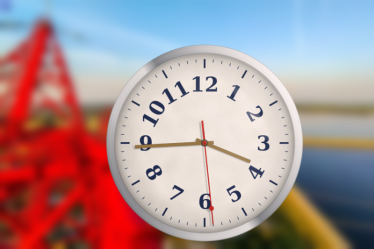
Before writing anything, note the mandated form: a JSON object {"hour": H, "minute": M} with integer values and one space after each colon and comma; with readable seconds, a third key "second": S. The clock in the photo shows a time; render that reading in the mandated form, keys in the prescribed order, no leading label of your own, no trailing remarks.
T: {"hour": 3, "minute": 44, "second": 29}
